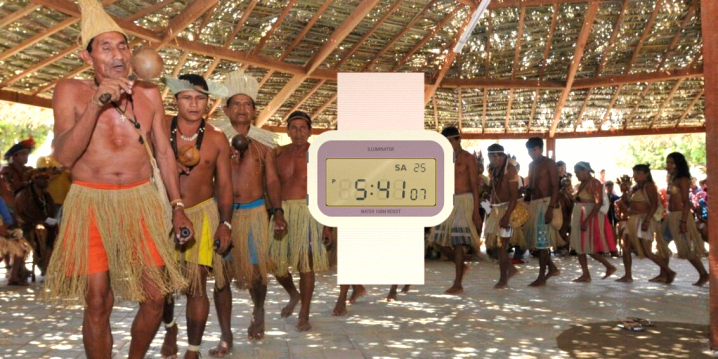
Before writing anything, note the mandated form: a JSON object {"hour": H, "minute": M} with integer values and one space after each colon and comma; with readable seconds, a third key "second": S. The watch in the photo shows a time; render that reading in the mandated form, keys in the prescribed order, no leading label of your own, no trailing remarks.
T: {"hour": 5, "minute": 41, "second": 7}
